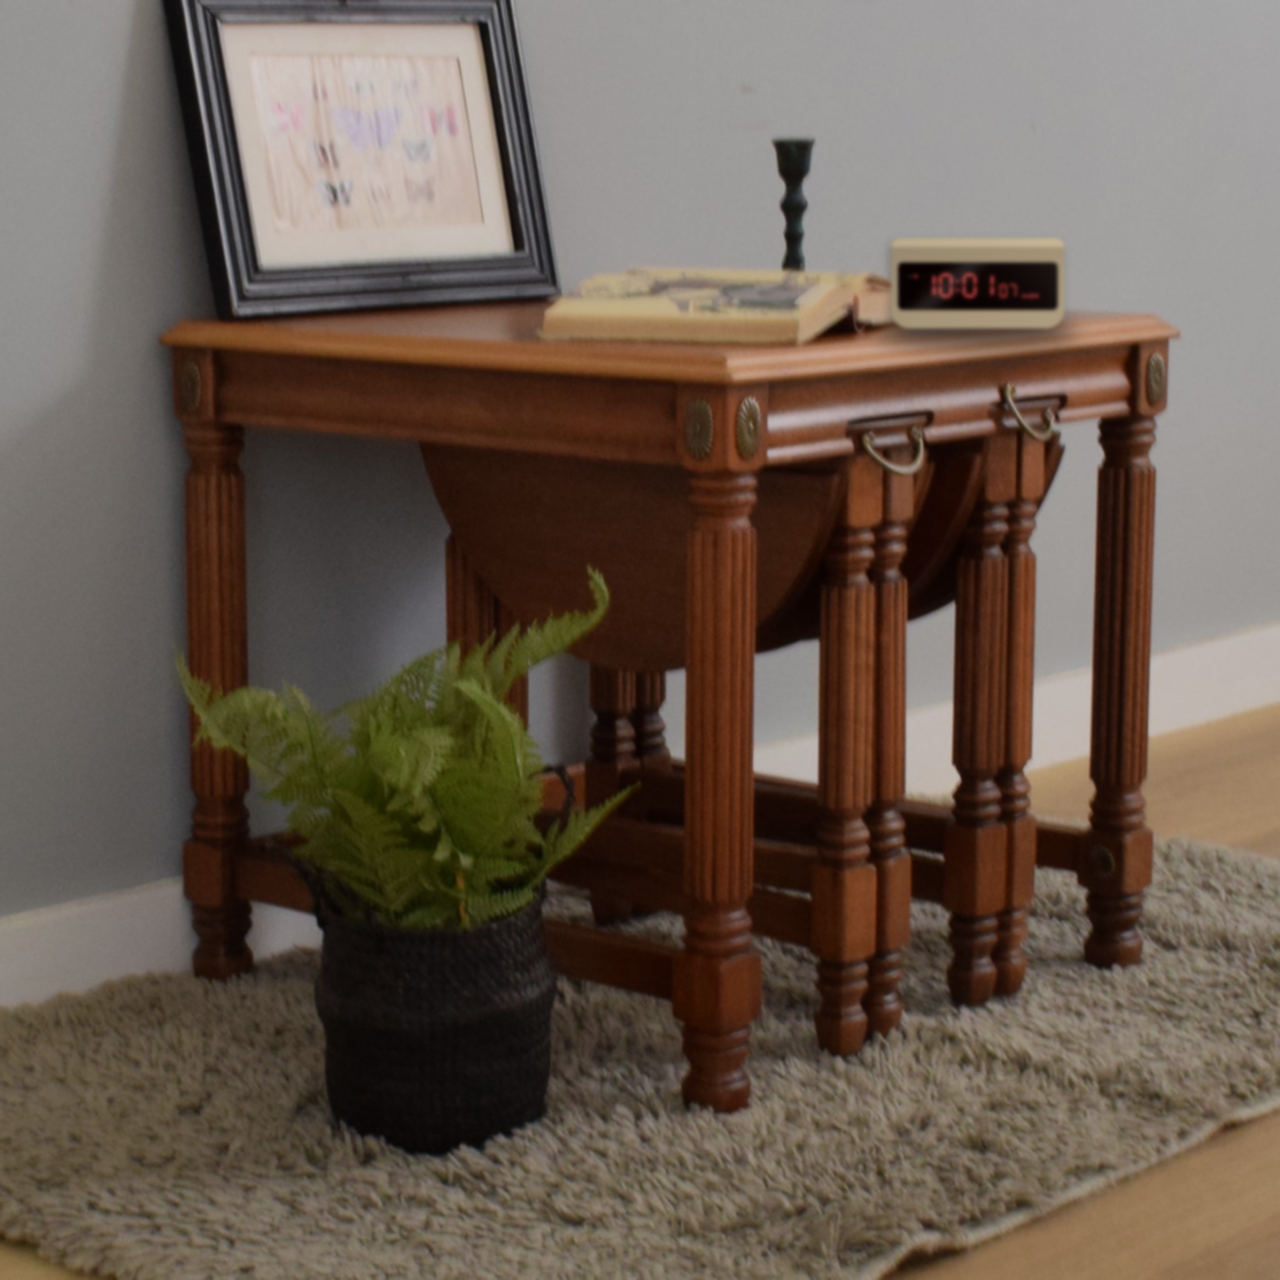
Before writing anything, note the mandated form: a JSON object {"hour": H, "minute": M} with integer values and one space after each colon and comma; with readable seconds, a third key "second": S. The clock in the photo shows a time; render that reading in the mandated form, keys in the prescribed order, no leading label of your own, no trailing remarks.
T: {"hour": 10, "minute": 1}
